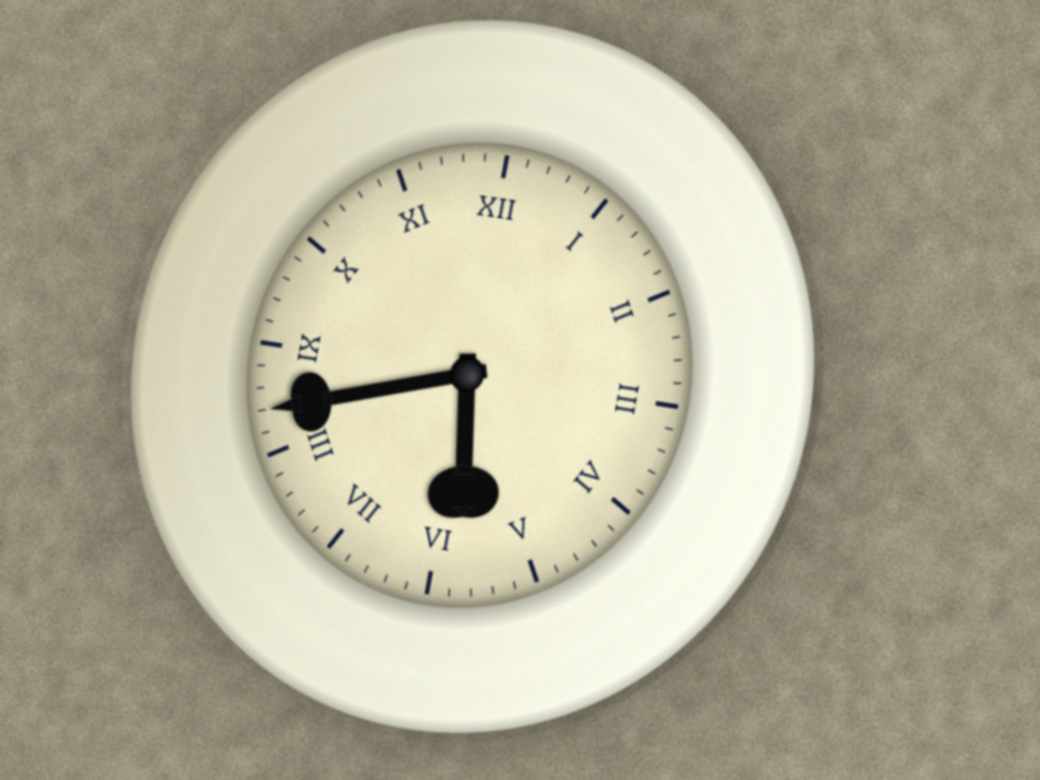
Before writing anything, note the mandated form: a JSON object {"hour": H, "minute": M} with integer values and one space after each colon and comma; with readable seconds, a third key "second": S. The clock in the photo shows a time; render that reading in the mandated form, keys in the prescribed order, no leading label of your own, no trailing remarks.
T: {"hour": 5, "minute": 42}
